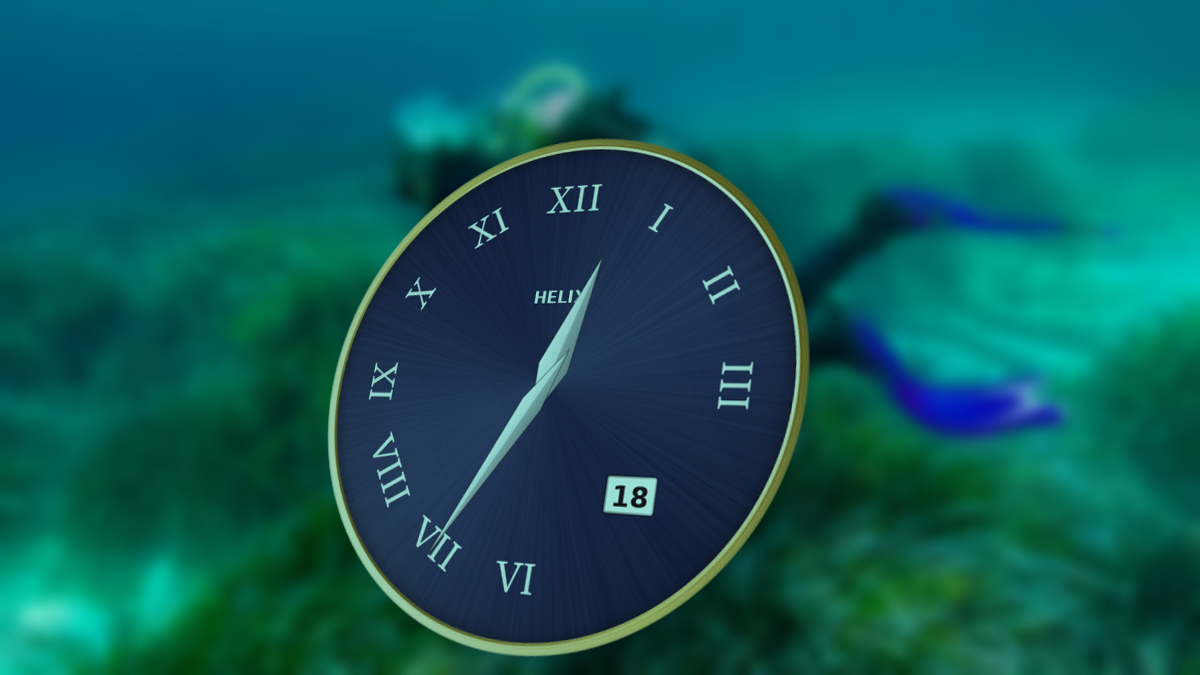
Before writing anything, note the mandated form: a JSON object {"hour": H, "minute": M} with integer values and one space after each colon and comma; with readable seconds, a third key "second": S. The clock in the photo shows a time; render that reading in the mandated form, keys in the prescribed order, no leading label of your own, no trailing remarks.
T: {"hour": 12, "minute": 35}
